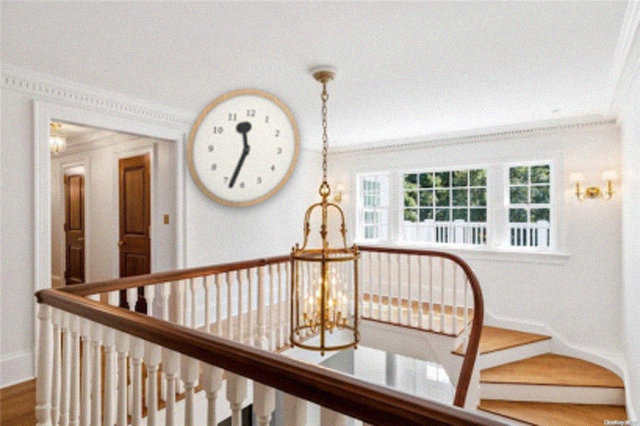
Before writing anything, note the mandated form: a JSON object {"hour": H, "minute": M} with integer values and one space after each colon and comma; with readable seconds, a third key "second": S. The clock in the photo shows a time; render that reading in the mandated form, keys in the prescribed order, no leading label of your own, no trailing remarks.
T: {"hour": 11, "minute": 33}
